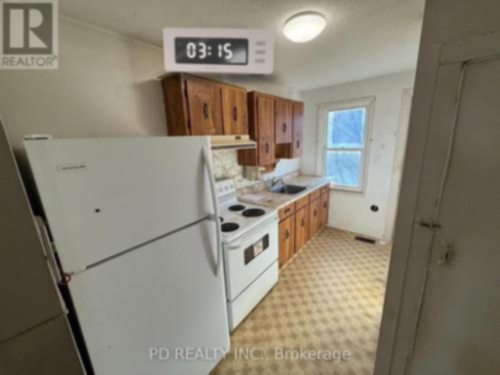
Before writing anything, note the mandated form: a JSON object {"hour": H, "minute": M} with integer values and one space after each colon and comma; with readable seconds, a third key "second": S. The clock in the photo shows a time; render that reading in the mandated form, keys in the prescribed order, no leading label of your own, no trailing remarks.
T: {"hour": 3, "minute": 15}
